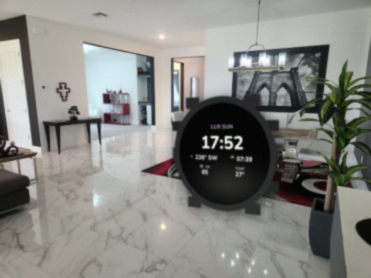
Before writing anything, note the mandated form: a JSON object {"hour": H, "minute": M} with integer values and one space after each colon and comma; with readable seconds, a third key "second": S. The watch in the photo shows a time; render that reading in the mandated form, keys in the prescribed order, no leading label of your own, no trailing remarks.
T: {"hour": 17, "minute": 52}
